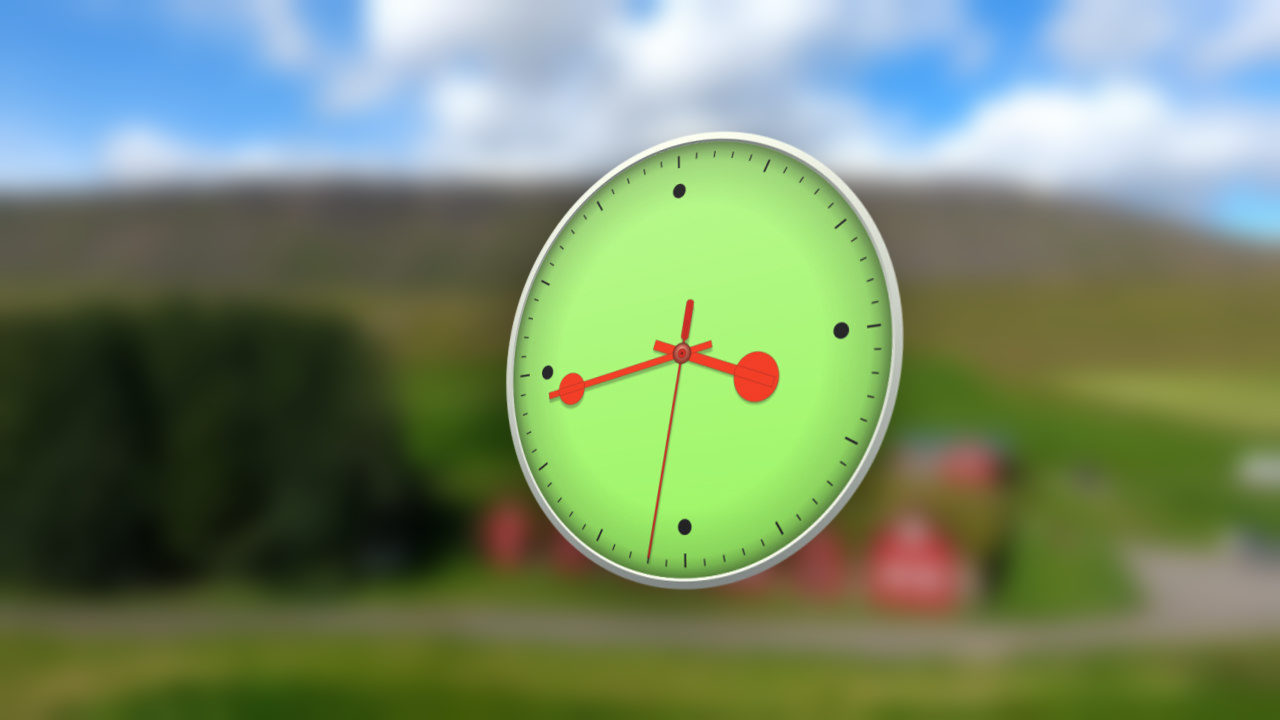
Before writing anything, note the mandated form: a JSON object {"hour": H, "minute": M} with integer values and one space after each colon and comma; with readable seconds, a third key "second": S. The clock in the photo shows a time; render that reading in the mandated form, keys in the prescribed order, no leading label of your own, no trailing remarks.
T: {"hour": 3, "minute": 43, "second": 32}
